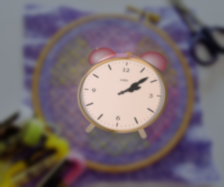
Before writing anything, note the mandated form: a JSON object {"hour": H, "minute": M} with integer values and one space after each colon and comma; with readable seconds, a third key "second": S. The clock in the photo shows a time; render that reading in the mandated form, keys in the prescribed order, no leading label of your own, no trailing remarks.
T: {"hour": 2, "minute": 8}
